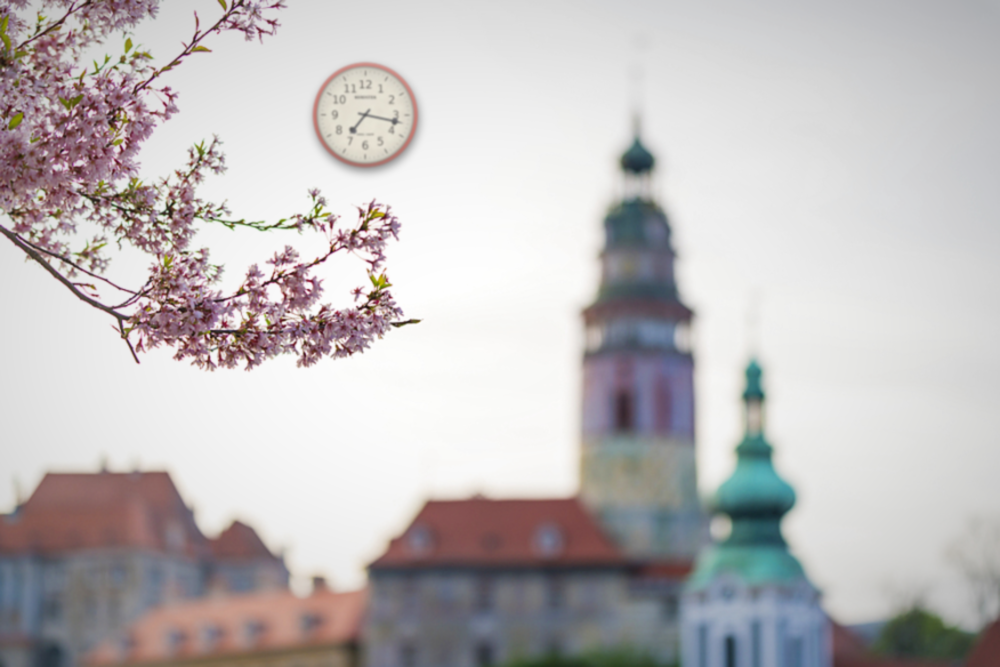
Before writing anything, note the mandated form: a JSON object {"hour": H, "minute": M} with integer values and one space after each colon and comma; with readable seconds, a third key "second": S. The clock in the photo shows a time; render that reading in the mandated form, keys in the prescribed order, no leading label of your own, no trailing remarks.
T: {"hour": 7, "minute": 17}
